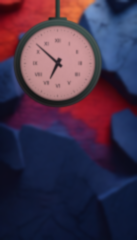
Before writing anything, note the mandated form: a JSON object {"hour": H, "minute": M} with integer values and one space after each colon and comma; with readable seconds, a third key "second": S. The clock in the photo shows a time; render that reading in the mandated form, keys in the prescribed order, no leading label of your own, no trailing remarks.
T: {"hour": 6, "minute": 52}
